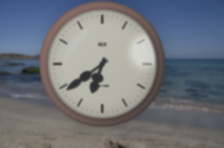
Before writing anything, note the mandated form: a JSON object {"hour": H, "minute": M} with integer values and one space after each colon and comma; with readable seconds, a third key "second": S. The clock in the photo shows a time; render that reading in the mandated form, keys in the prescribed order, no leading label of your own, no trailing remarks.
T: {"hour": 6, "minute": 39}
